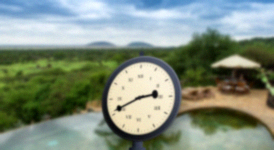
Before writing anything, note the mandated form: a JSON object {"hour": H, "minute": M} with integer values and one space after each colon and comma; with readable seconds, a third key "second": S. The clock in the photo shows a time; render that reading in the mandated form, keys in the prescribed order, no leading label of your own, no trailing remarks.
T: {"hour": 2, "minute": 41}
